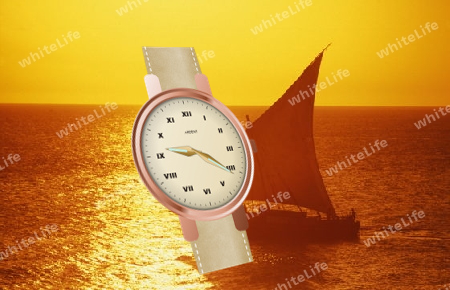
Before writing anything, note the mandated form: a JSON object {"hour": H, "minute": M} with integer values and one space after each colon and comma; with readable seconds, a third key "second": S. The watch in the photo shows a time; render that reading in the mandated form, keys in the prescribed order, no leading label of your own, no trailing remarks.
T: {"hour": 9, "minute": 21}
